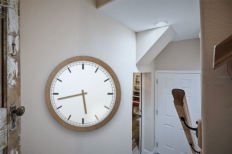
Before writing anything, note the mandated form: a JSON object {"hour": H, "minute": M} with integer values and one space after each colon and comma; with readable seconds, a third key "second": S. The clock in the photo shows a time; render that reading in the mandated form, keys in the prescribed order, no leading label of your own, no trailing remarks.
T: {"hour": 5, "minute": 43}
